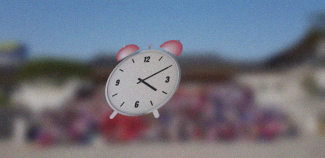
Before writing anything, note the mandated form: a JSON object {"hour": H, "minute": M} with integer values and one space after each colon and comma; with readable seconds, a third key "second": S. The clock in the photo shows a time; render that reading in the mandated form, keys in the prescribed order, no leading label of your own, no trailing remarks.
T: {"hour": 4, "minute": 10}
